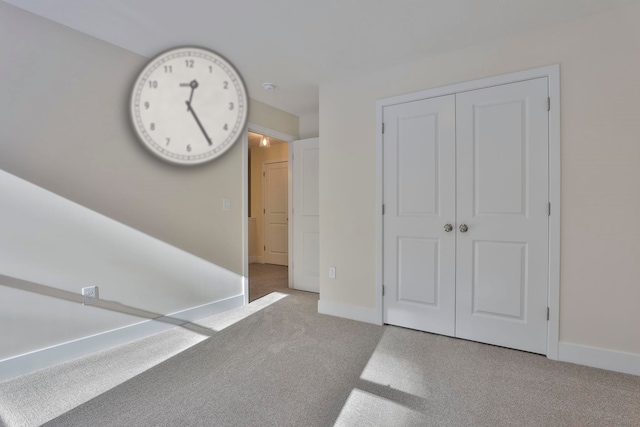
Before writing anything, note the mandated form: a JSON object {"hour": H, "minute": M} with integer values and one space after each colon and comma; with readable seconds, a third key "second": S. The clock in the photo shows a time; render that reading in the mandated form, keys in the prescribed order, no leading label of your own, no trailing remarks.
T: {"hour": 12, "minute": 25}
